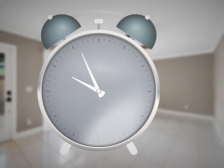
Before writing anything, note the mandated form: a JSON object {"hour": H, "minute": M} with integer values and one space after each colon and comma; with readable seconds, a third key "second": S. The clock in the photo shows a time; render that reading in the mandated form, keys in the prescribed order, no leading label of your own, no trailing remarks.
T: {"hour": 9, "minute": 56}
